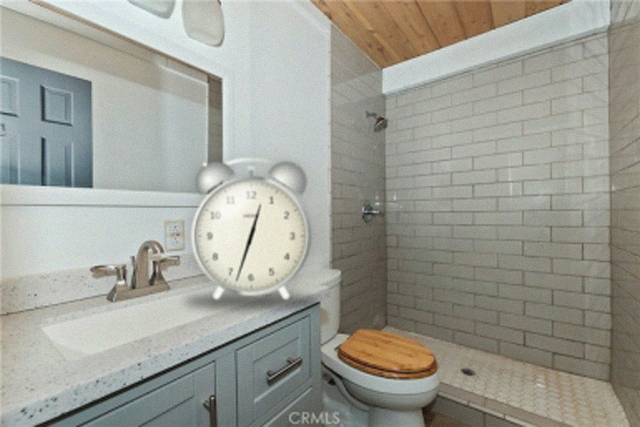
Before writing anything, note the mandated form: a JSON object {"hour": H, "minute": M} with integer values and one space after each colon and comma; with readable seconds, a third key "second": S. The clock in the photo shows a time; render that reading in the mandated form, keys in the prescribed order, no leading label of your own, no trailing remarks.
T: {"hour": 12, "minute": 33}
